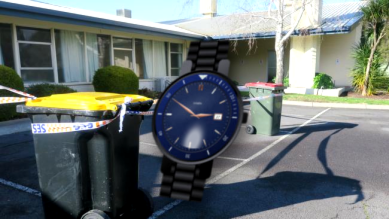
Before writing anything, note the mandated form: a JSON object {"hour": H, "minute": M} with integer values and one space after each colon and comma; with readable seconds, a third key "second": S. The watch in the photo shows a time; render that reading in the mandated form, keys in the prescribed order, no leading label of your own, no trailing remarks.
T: {"hour": 2, "minute": 50}
